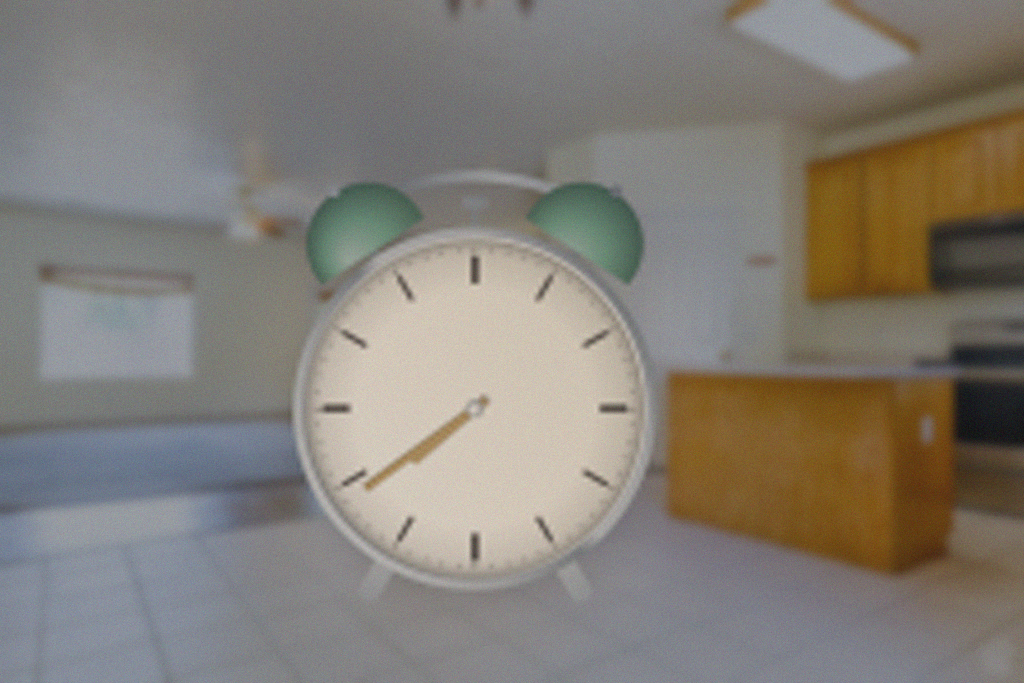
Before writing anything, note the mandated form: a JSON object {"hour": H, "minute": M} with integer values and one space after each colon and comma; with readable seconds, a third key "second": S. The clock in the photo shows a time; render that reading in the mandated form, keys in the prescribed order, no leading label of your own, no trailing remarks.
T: {"hour": 7, "minute": 39}
